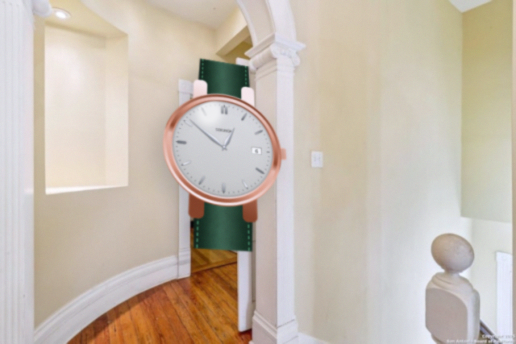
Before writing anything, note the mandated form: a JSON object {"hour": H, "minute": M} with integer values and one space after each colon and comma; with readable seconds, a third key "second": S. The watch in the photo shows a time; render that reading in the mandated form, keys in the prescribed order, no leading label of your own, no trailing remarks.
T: {"hour": 12, "minute": 51}
